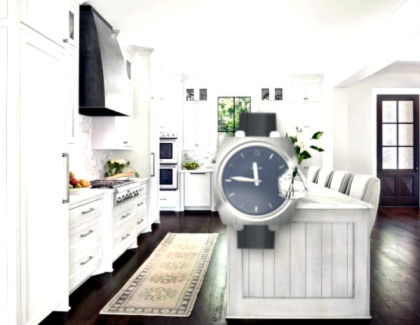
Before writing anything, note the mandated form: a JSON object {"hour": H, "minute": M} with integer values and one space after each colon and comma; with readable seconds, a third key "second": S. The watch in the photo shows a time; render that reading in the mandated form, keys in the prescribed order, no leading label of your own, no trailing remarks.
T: {"hour": 11, "minute": 46}
